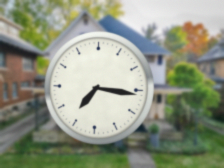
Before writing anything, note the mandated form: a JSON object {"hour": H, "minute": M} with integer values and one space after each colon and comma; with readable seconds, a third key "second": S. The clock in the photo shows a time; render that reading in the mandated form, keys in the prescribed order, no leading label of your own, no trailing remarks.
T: {"hour": 7, "minute": 16}
